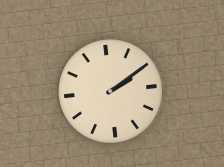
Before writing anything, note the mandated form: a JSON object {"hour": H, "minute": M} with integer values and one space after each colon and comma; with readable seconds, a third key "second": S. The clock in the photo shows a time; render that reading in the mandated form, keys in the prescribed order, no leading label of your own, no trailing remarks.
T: {"hour": 2, "minute": 10}
